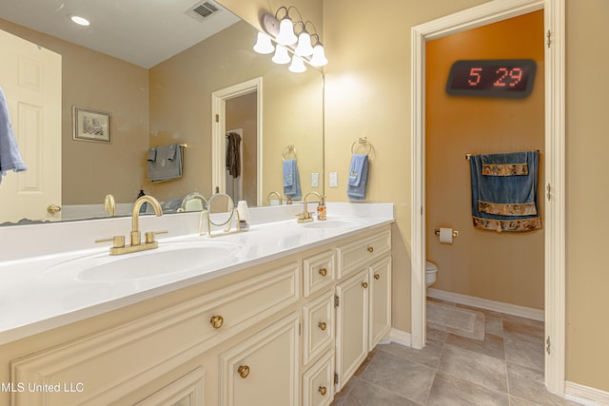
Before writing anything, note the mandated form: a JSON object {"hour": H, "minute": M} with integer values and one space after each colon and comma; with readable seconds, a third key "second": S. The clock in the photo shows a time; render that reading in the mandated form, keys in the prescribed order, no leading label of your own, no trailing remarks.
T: {"hour": 5, "minute": 29}
